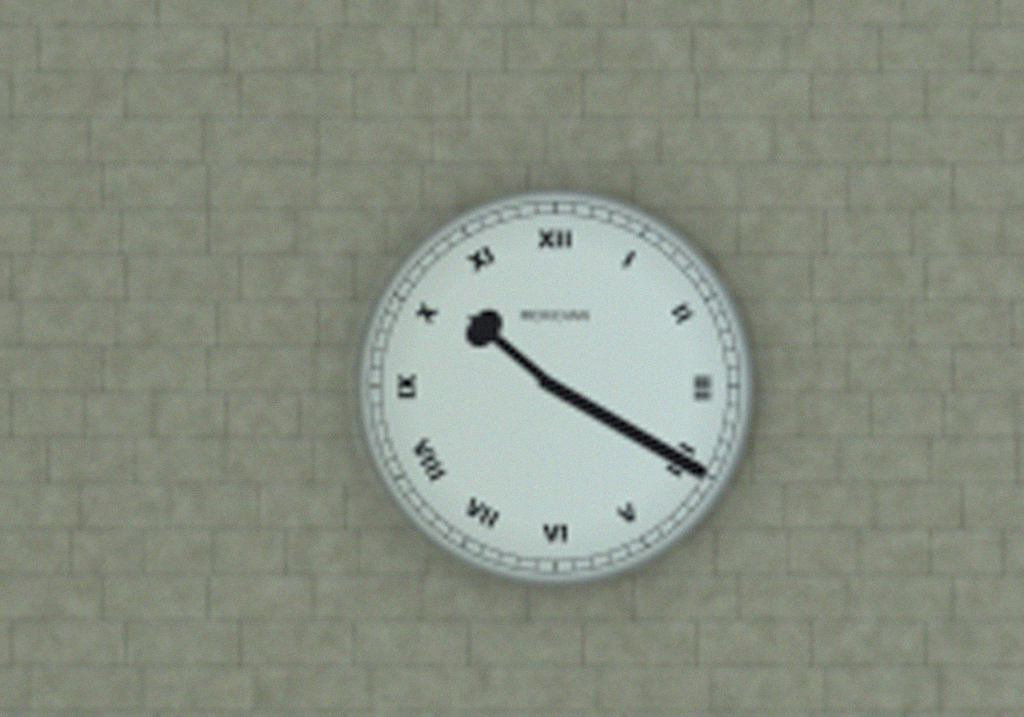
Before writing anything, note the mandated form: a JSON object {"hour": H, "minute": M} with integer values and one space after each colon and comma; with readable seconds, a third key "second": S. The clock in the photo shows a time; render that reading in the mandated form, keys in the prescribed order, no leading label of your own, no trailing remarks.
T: {"hour": 10, "minute": 20}
